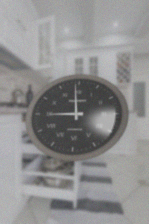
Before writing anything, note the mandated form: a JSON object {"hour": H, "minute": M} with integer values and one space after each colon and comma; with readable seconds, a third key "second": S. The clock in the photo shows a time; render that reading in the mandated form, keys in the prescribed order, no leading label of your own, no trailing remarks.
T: {"hour": 8, "minute": 59}
